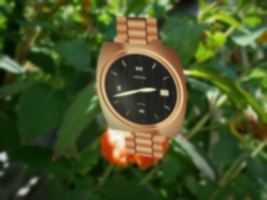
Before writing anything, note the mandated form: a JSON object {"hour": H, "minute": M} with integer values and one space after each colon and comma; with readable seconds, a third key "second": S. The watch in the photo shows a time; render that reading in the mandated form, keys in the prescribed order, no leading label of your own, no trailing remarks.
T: {"hour": 2, "minute": 42}
